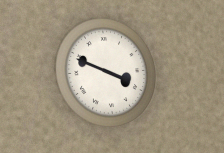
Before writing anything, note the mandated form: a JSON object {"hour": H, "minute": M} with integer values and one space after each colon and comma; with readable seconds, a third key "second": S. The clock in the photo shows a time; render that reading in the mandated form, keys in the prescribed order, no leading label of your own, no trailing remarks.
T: {"hour": 3, "minute": 49}
